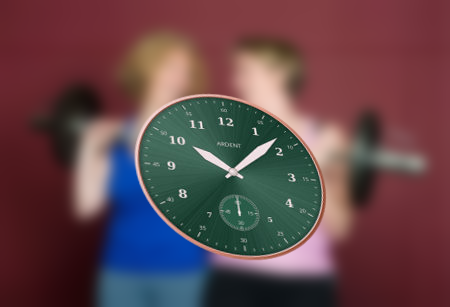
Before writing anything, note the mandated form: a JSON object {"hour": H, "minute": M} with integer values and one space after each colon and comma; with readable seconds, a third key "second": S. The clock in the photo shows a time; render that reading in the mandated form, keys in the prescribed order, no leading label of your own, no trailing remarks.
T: {"hour": 10, "minute": 8}
